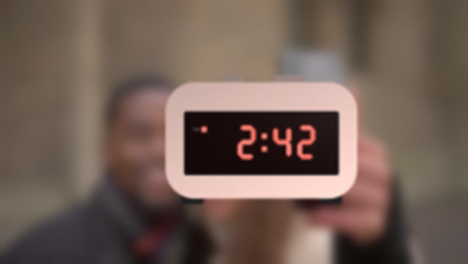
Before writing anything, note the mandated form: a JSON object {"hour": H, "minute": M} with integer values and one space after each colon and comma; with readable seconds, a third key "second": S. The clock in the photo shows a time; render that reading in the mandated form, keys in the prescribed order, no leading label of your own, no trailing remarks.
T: {"hour": 2, "minute": 42}
